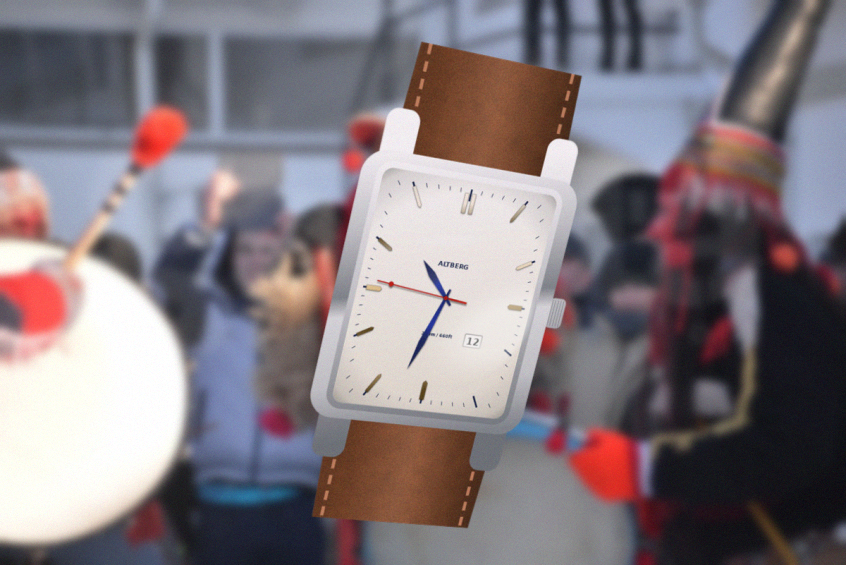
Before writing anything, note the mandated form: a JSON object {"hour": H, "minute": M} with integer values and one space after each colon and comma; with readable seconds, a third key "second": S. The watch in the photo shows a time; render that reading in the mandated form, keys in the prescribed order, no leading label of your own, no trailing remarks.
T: {"hour": 10, "minute": 32, "second": 46}
